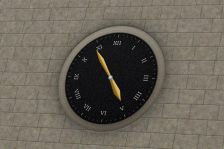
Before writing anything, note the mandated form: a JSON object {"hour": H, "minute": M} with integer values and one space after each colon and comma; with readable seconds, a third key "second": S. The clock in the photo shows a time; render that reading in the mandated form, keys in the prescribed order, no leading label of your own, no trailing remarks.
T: {"hour": 4, "minute": 54}
